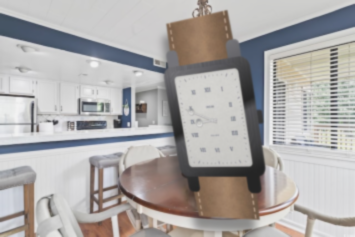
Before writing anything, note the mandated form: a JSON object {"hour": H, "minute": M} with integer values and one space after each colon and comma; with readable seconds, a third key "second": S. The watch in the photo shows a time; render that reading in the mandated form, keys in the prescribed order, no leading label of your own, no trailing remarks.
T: {"hour": 8, "minute": 49}
